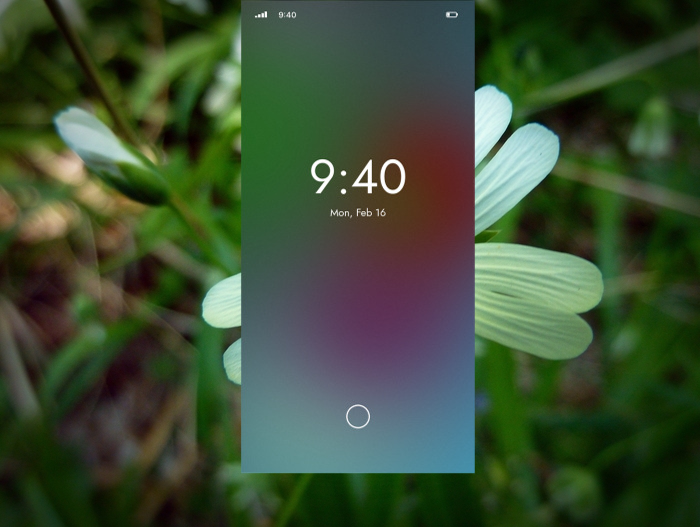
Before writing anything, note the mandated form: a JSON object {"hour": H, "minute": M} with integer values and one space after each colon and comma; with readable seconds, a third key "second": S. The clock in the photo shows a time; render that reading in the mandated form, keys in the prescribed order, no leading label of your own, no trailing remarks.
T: {"hour": 9, "minute": 40}
